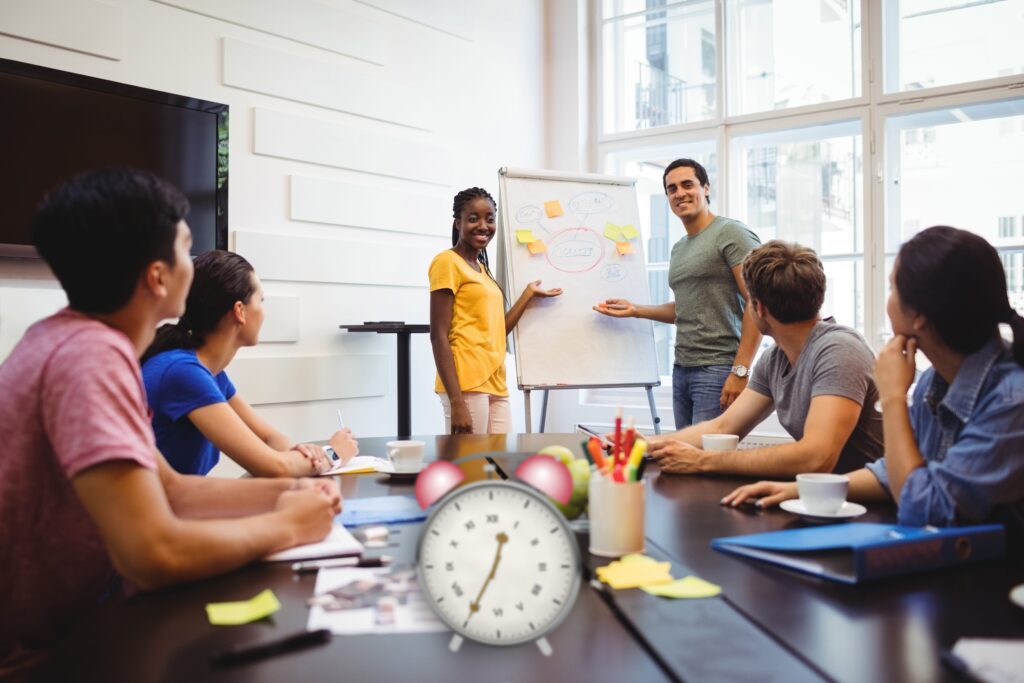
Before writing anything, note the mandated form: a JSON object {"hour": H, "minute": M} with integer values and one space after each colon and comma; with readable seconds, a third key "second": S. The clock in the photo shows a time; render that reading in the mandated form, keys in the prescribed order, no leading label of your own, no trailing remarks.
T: {"hour": 12, "minute": 35}
